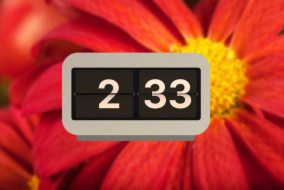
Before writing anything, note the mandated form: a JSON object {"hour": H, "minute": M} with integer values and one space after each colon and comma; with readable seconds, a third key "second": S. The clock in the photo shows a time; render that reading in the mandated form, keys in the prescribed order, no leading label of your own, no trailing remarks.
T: {"hour": 2, "minute": 33}
